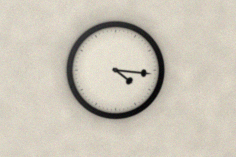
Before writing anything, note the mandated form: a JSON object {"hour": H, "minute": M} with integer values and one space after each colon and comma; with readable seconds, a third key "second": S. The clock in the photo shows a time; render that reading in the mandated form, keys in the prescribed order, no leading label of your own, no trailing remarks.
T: {"hour": 4, "minute": 16}
